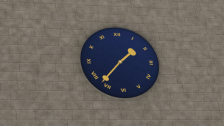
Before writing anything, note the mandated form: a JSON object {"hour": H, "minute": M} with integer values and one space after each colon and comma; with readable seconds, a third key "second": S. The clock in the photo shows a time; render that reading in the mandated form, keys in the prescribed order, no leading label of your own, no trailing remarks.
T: {"hour": 1, "minute": 37}
